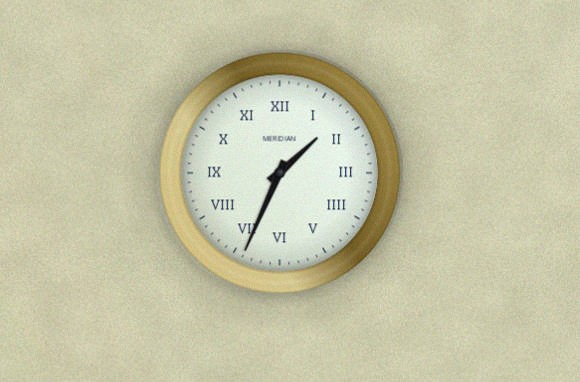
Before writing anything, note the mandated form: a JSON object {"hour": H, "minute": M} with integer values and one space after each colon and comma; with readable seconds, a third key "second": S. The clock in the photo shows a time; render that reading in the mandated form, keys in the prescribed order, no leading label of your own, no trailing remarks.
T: {"hour": 1, "minute": 34}
